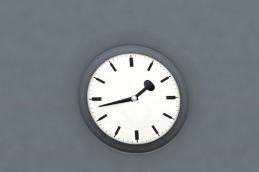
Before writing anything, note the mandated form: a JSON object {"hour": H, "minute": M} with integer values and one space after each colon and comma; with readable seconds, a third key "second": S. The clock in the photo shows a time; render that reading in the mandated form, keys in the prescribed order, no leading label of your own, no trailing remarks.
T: {"hour": 1, "minute": 43}
